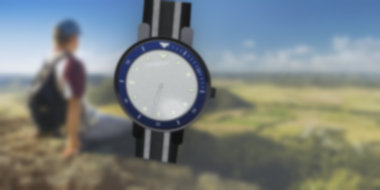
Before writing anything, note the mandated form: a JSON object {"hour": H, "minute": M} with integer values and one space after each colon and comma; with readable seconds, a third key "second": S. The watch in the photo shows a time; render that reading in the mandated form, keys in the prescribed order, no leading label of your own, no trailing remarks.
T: {"hour": 6, "minute": 32}
